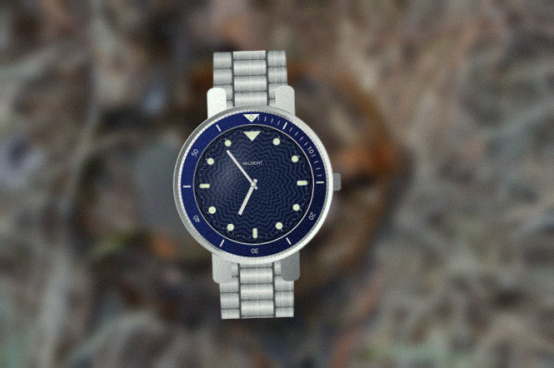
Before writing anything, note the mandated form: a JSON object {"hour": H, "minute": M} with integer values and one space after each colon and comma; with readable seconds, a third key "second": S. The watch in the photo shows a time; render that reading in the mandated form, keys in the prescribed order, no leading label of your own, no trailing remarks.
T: {"hour": 6, "minute": 54}
